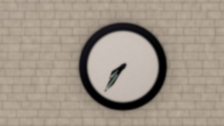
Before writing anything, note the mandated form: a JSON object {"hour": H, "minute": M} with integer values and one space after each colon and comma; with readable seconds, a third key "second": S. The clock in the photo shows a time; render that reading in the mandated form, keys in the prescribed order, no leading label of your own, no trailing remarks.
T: {"hour": 7, "minute": 36}
